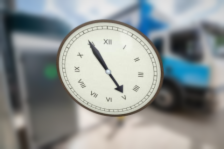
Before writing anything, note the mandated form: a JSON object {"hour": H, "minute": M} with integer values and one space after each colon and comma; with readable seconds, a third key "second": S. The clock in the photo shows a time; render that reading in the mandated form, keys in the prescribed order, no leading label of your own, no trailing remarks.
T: {"hour": 4, "minute": 55}
